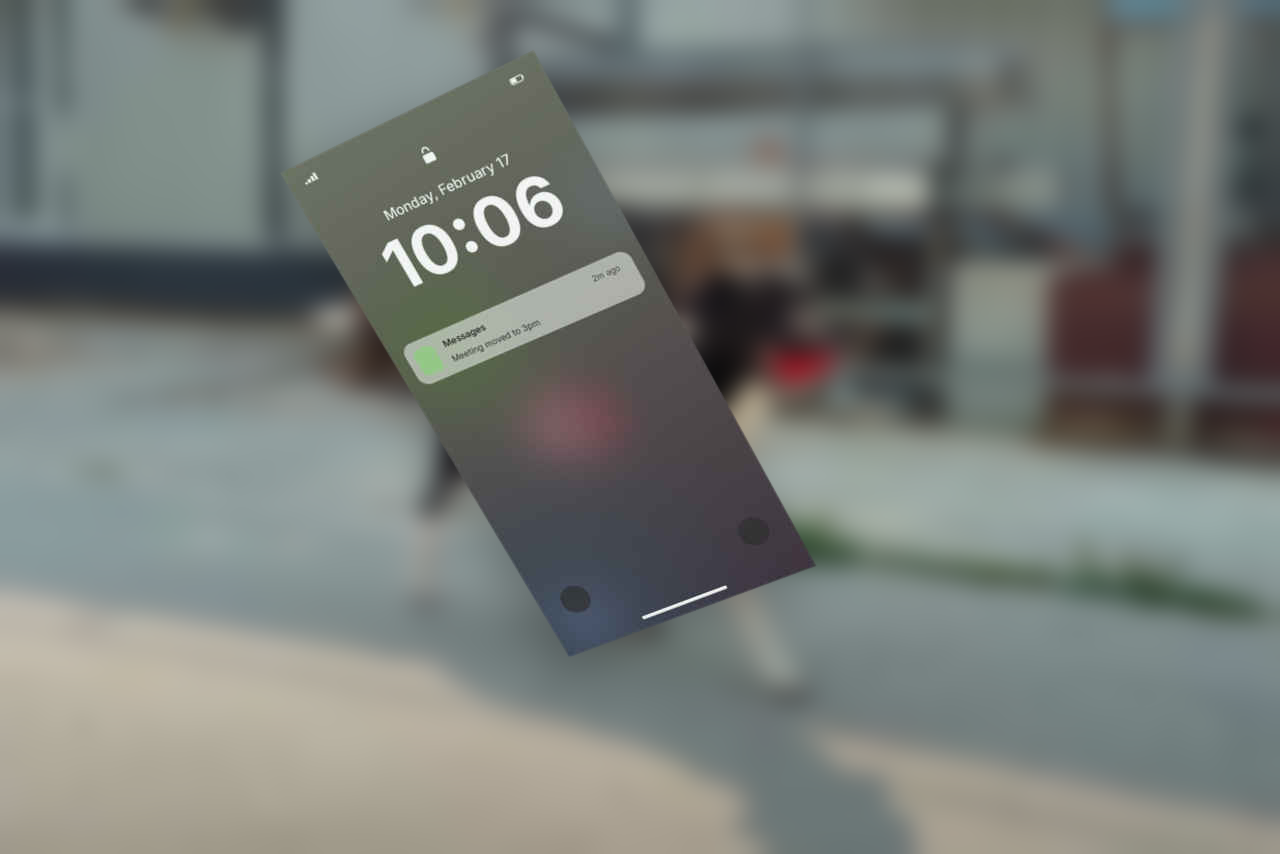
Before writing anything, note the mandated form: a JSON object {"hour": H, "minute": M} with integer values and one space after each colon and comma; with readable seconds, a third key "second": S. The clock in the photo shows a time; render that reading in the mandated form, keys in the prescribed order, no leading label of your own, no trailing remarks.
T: {"hour": 10, "minute": 6}
